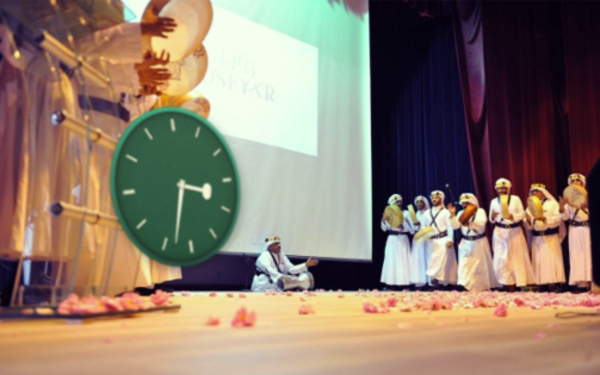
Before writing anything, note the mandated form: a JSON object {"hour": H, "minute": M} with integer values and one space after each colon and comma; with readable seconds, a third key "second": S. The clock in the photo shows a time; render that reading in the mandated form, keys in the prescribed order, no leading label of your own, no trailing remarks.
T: {"hour": 3, "minute": 33}
